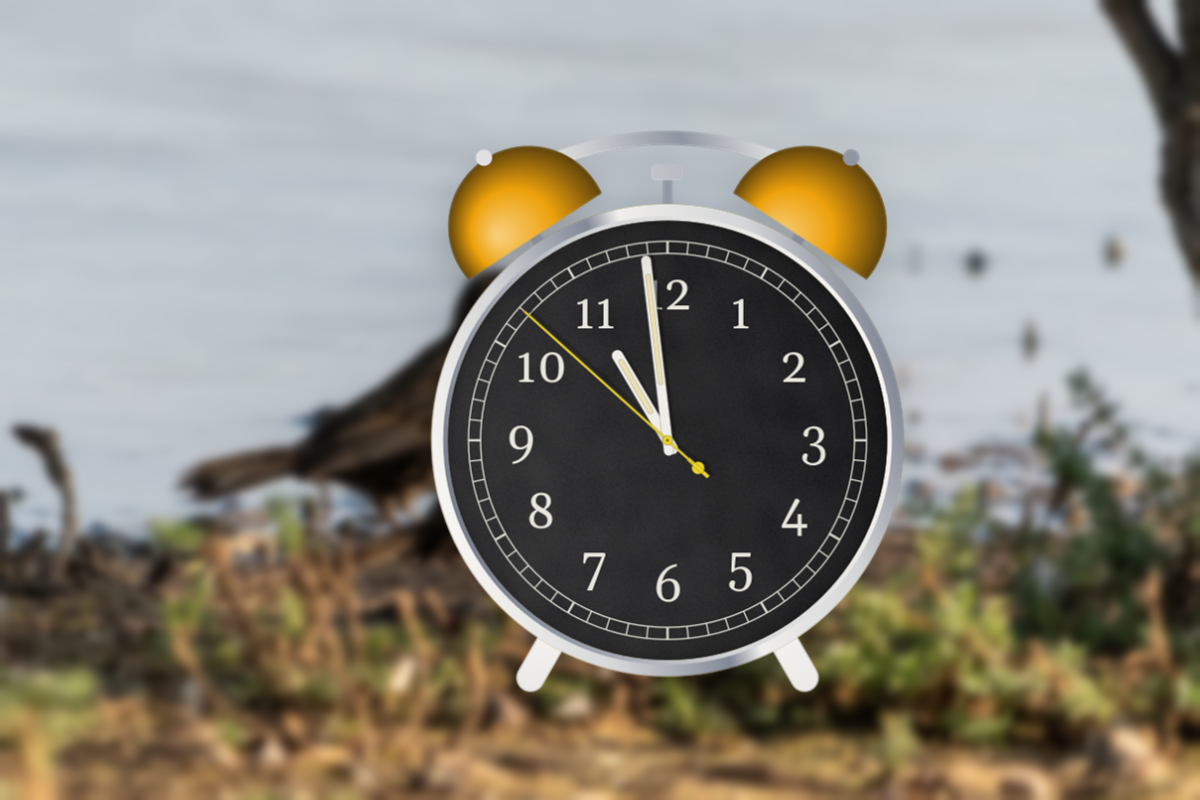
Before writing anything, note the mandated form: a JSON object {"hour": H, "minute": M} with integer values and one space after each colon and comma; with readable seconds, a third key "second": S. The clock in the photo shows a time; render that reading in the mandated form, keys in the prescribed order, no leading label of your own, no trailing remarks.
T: {"hour": 10, "minute": 58, "second": 52}
